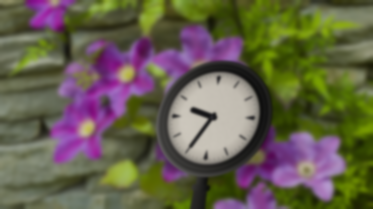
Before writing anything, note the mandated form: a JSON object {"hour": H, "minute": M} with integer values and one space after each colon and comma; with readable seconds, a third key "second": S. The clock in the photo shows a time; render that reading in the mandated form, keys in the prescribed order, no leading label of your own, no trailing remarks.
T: {"hour": 9, "minute": 35}
